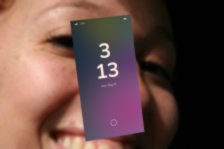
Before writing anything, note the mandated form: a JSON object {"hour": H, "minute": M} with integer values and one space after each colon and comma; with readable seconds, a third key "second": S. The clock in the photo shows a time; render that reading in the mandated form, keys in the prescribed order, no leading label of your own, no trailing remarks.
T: {"hour": 3, "minute": 13}
